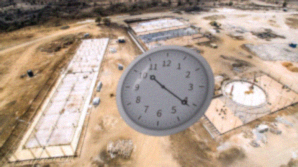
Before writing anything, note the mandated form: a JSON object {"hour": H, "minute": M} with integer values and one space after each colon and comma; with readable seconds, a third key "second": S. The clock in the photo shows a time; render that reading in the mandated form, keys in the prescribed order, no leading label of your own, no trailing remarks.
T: {"hour": 10, "minute": 21}
